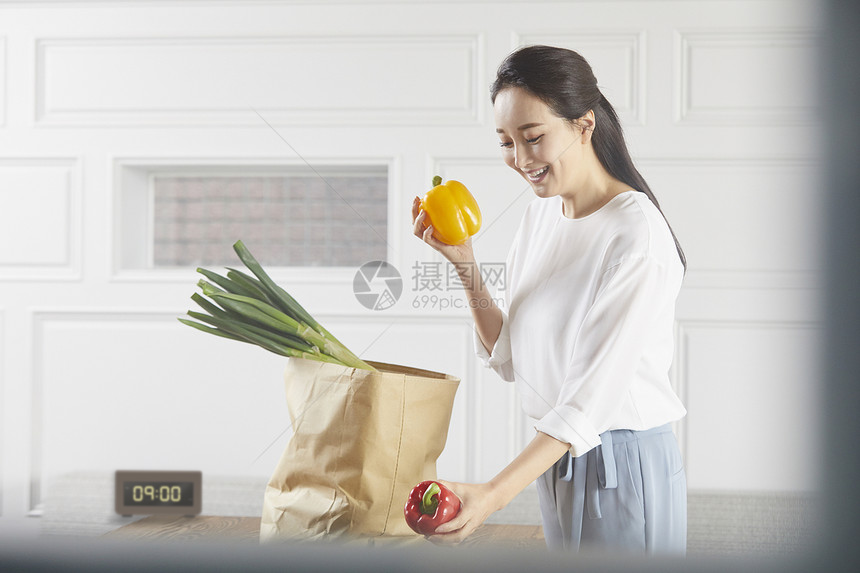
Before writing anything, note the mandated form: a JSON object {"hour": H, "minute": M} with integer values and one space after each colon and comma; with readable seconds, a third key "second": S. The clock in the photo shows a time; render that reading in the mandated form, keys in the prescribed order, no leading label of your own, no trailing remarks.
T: {"hour": 9, "minute": 0}
